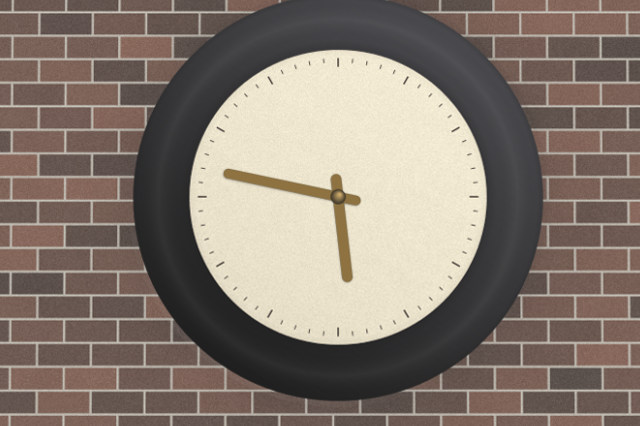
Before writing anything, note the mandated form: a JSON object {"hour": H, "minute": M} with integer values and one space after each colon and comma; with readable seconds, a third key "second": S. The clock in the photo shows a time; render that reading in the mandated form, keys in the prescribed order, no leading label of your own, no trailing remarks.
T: {"hour": 5, "minute": 47}
